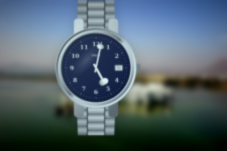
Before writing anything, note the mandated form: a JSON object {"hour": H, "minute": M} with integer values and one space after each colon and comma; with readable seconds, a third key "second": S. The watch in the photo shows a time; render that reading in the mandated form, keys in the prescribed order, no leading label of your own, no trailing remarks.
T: {"hour": 5, "minute": 2}
